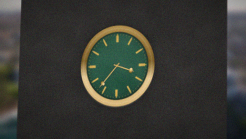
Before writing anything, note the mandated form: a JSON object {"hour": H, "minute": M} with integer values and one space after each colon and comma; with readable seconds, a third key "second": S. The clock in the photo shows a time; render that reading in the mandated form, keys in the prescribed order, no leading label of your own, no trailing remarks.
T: {"hour": 3, "minute": 37}
